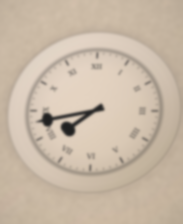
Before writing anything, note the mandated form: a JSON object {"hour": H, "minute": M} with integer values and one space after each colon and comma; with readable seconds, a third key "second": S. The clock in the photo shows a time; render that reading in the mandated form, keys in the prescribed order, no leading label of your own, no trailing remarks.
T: {"hour": 7, "minute": 43}
